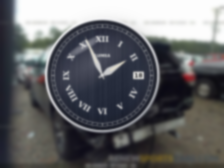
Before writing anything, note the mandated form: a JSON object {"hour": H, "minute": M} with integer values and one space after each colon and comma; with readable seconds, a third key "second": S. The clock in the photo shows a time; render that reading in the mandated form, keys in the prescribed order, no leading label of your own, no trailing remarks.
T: {"hour": 1, "minute": 56}
